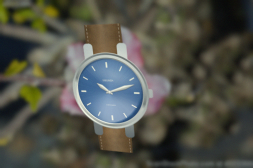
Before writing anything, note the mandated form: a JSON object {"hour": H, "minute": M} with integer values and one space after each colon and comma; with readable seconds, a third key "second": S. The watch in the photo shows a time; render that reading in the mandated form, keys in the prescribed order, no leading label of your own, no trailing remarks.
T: {"hour": 10, "minute": 12}
